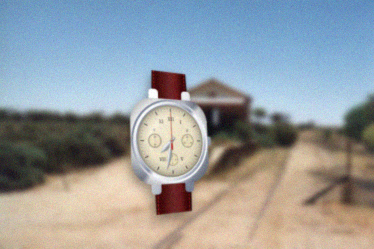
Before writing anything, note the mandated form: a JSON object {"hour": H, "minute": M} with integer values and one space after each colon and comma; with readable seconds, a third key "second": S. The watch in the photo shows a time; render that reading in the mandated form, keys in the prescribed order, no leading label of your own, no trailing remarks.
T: {"hour": 7, "minute": 32}
